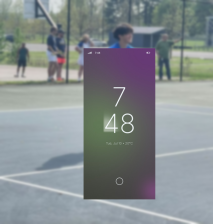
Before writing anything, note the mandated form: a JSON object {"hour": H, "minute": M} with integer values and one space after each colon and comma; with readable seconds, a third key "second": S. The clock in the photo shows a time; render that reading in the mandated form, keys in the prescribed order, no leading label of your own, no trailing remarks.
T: {"hour": 7, "minute": 48}
